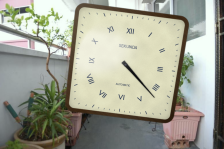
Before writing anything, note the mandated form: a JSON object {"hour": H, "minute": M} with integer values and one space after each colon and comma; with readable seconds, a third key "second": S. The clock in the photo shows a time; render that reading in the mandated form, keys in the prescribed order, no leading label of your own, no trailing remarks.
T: {"hour": 4, "minute": 22}
